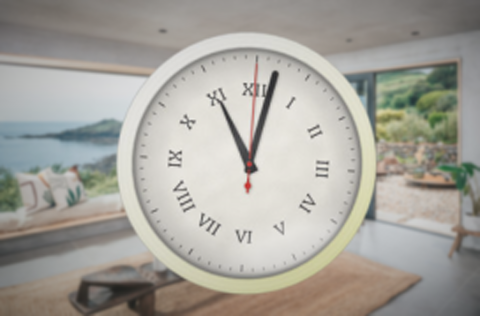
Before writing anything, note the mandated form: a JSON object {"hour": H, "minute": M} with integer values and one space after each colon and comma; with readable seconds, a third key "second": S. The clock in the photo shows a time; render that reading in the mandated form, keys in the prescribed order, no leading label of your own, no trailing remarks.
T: {"hour": 11, "minute": 2, "second": 0}
